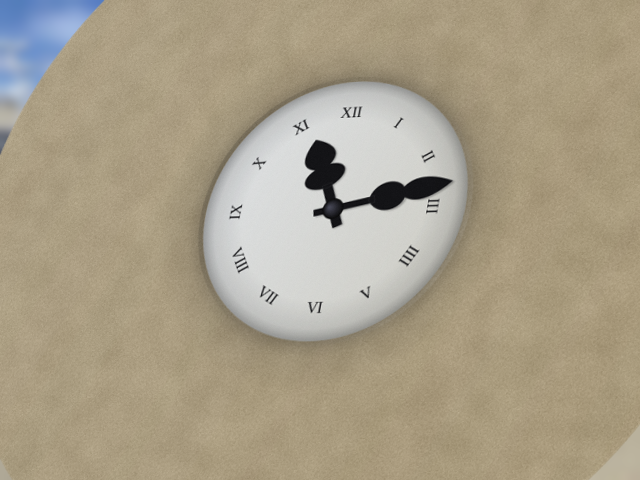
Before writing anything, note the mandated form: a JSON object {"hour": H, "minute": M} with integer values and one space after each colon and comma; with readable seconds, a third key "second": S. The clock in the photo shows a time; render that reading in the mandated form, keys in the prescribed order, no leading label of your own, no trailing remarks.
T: {"hour": 11, "minute": 13}
